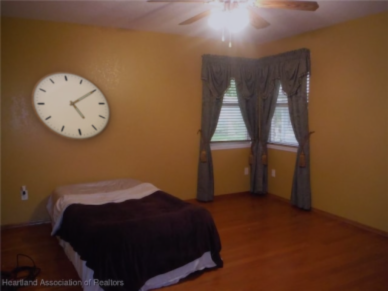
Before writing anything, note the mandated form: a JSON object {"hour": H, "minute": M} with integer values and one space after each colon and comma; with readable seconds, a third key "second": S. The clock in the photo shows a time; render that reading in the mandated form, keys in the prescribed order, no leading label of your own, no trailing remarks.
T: {"hour": 5, "minute": 10}
